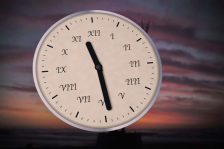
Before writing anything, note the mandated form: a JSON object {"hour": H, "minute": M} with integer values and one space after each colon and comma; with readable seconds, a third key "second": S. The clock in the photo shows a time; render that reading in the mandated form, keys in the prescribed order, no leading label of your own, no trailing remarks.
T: {"hour": 11, "minute": 29}
